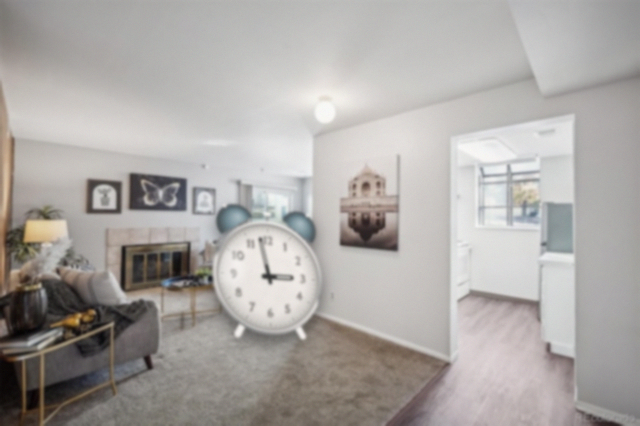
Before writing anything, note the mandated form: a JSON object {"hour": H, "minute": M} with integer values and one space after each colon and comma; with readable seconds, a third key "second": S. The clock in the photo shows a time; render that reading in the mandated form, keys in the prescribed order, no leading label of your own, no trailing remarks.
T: {"hour": 2, "minute": 58}
